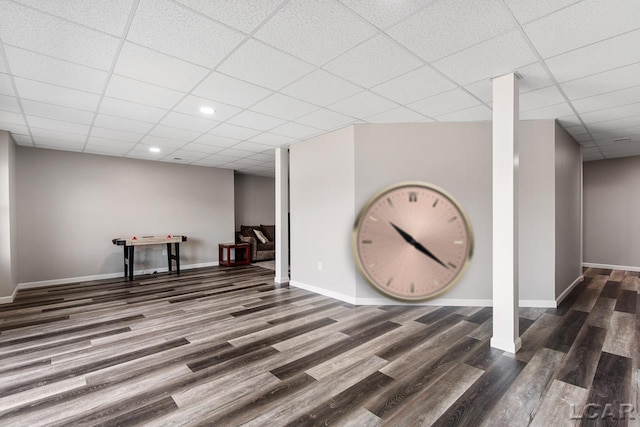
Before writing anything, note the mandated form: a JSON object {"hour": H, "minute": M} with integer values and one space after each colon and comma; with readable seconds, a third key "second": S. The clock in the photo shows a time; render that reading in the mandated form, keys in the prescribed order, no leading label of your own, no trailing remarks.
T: {"hour": 10, "minute": 21}
